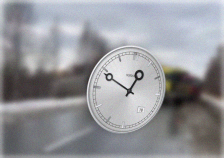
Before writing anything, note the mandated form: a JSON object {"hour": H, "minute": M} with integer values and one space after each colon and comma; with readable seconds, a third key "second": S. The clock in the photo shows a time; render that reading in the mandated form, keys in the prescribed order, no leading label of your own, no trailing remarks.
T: {"hour": 12, "minute": 49}
